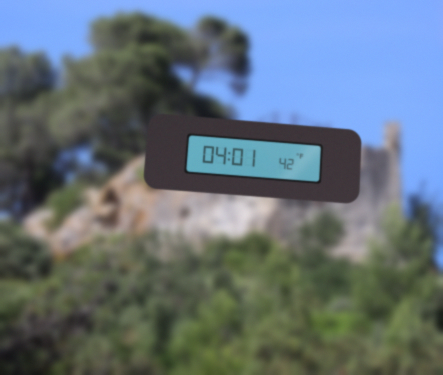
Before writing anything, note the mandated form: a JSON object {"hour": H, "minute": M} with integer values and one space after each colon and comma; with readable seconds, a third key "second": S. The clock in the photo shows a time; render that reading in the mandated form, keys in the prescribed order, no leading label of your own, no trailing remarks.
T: {"hour": 4, "minute": 1}
